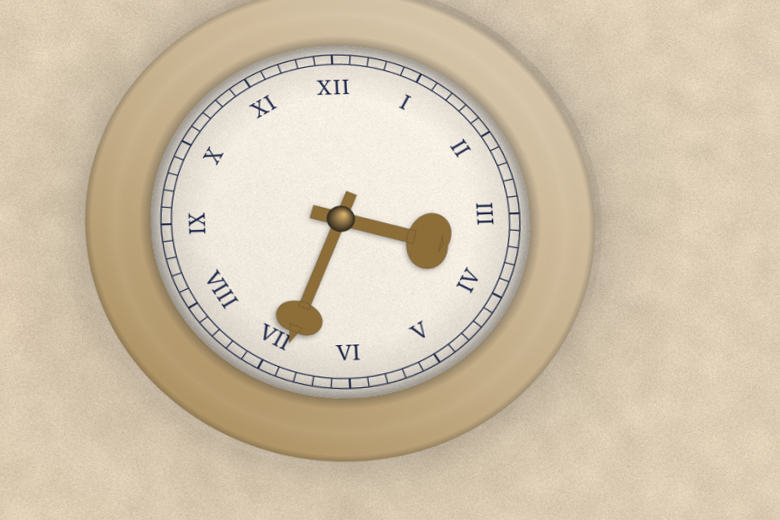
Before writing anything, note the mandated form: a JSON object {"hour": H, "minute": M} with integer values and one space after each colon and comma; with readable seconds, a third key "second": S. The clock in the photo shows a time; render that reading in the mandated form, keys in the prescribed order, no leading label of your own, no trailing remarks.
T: {"hour": 3, "minute": 34}
